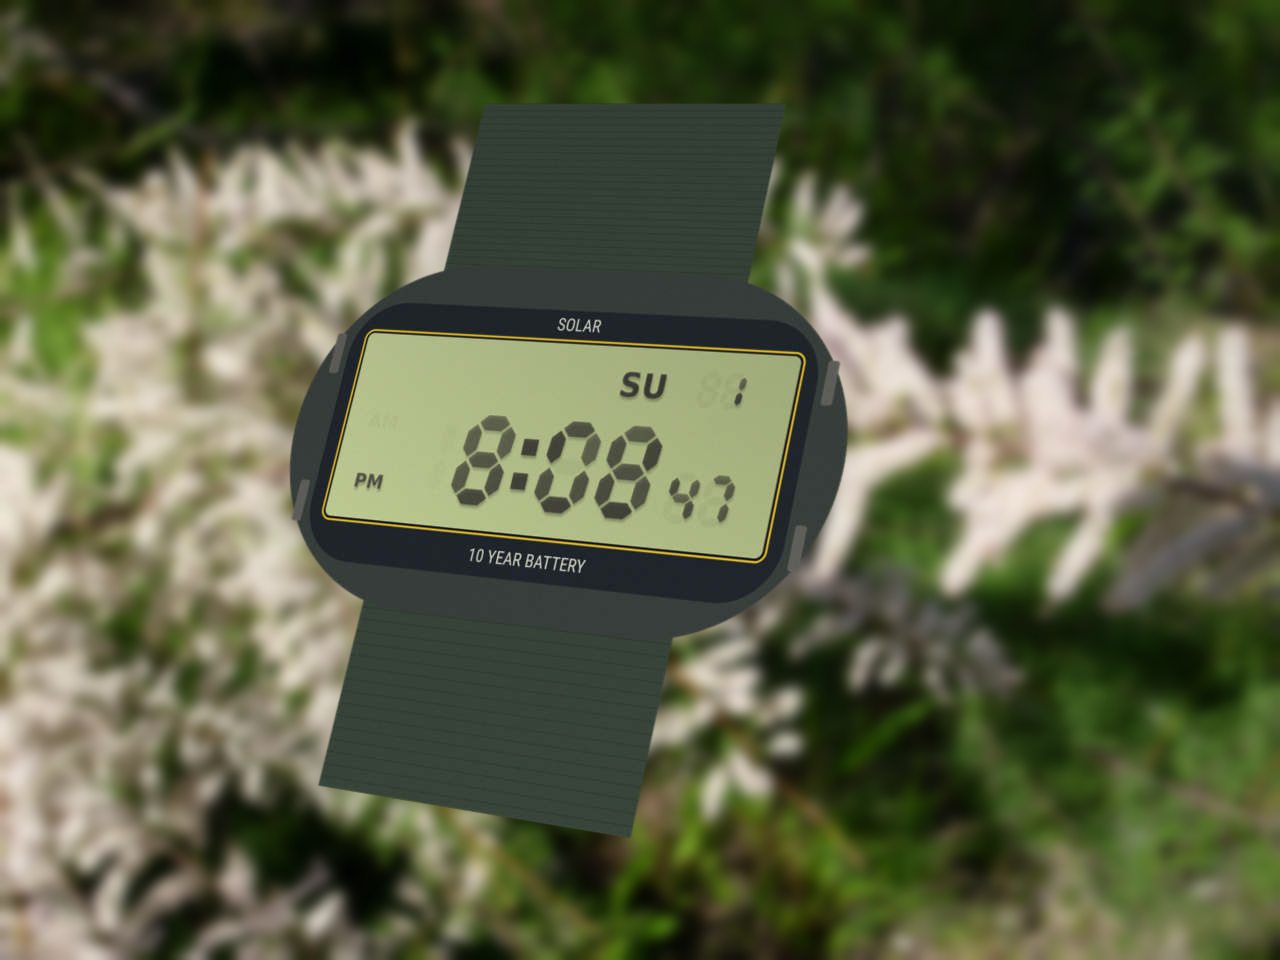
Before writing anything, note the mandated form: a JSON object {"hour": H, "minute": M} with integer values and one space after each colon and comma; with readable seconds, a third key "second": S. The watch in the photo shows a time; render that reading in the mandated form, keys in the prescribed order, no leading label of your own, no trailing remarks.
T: {"hour": 8, "minute": 8, "second": 47}
